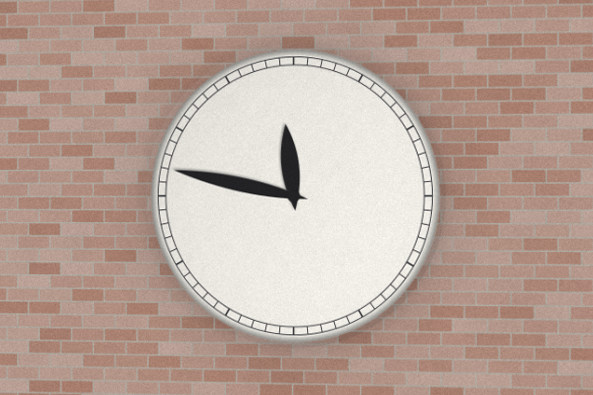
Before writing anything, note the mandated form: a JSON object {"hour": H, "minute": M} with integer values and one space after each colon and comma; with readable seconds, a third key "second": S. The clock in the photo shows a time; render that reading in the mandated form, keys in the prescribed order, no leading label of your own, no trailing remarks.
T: {"hour": 11, "minute": 47}
